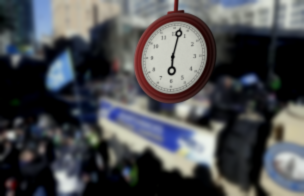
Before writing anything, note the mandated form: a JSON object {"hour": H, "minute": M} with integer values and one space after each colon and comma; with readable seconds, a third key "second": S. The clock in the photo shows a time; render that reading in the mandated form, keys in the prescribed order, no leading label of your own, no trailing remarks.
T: {"hour": 6, "minute": 2}
